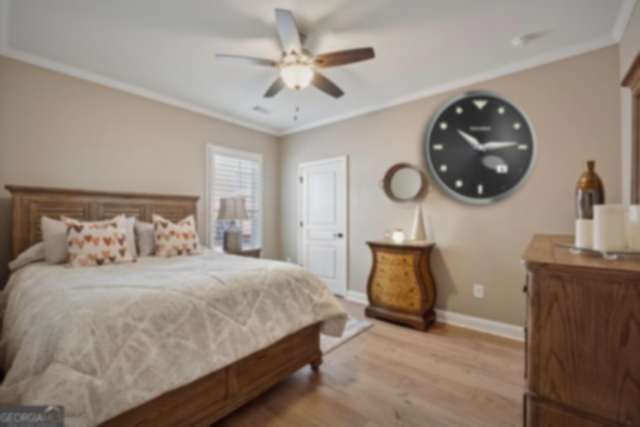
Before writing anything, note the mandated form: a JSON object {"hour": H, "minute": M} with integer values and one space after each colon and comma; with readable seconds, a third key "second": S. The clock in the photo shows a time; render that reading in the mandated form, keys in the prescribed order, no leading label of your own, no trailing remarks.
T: {"hour": 10, "minute": 14}
